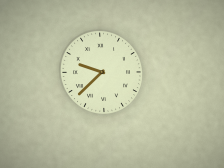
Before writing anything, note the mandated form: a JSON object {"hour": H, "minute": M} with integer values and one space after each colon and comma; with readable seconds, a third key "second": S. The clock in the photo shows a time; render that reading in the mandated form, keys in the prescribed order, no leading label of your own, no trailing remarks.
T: {"hour": 9, "minute": 38}
